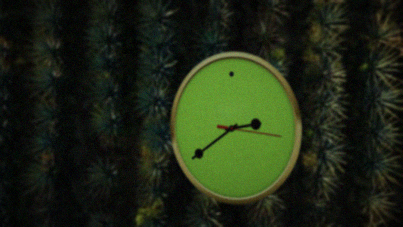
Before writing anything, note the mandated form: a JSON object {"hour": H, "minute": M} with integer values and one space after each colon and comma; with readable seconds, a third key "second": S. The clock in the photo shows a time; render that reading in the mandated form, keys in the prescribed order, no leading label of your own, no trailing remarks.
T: {"hour": 2, "minute": 39, "second": 16}
